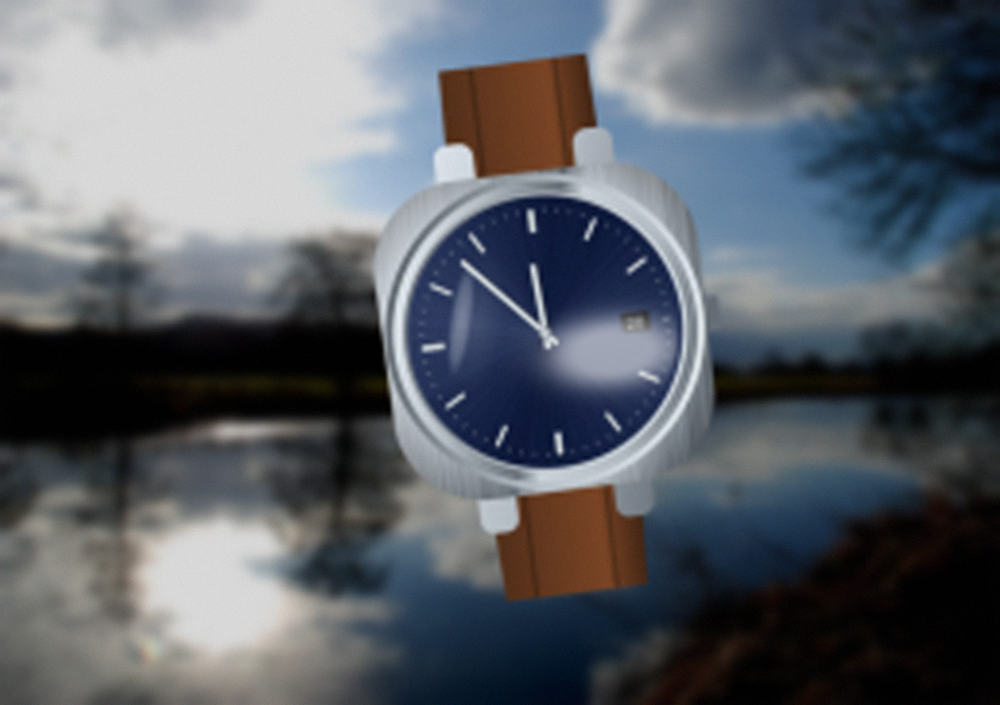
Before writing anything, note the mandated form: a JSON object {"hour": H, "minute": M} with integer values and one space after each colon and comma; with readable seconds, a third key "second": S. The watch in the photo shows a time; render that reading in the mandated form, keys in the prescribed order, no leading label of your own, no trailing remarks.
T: {"hour": 11, "minute": 53}
